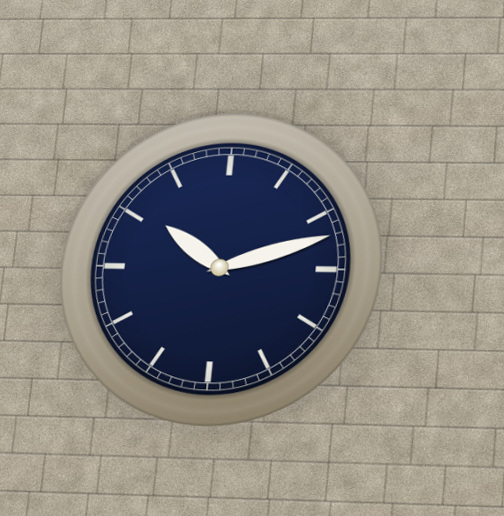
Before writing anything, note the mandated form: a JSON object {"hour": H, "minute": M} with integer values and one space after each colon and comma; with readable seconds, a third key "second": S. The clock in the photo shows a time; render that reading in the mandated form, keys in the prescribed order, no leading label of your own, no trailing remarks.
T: {"hour": 10, "minute": 12}
